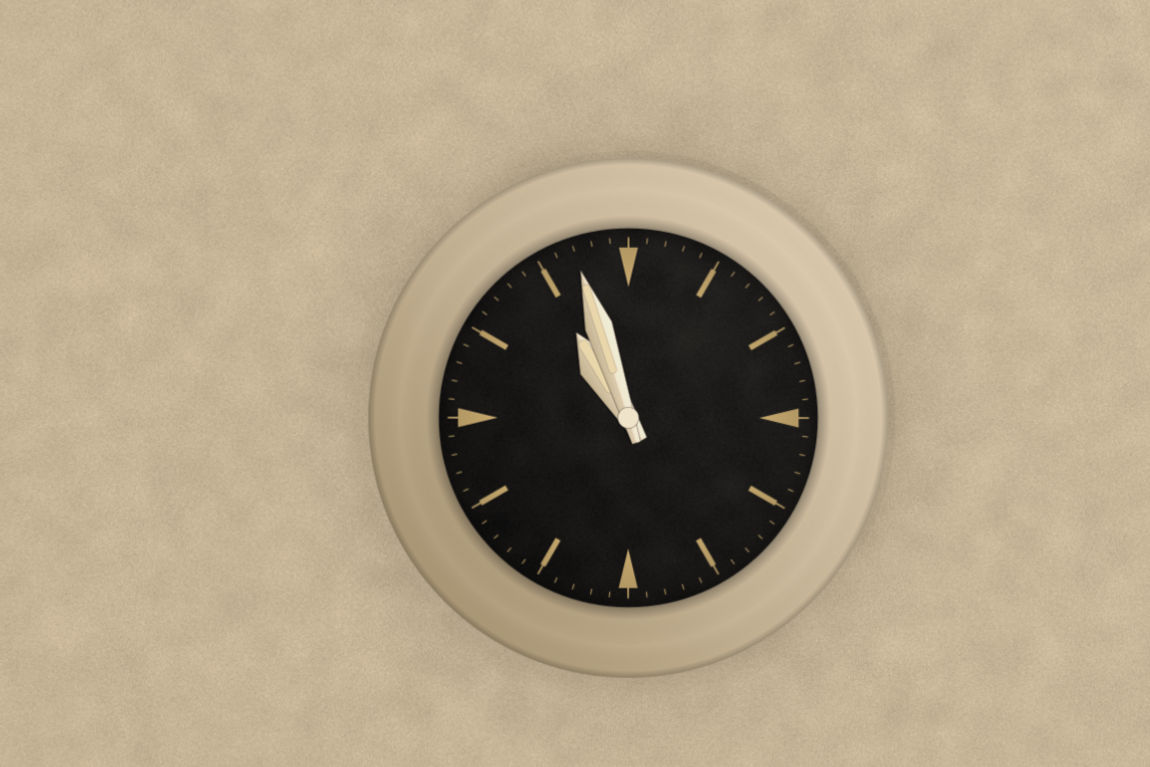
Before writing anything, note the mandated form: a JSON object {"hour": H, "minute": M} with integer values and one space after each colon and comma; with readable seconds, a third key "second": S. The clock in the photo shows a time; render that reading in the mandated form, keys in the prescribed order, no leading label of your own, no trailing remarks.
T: {"hour": 10, "minute": 57}
